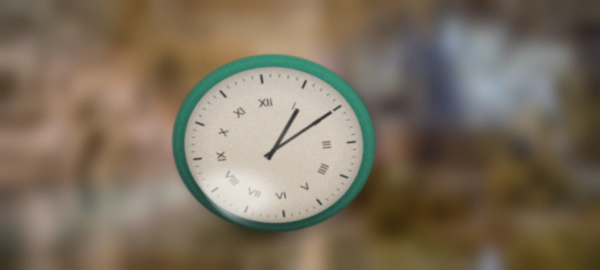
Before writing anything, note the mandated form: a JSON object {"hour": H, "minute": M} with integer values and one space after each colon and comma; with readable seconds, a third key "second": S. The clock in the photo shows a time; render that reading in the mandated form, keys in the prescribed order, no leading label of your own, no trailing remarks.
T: {"hour": 1, "minute": 10}
